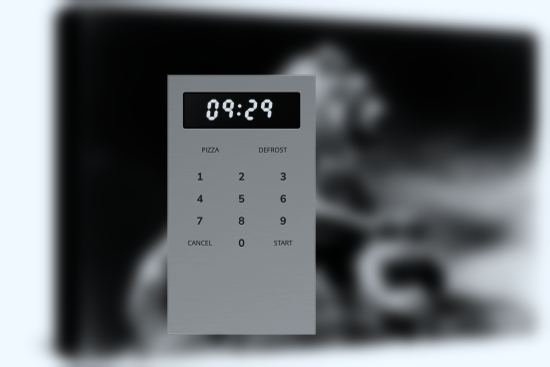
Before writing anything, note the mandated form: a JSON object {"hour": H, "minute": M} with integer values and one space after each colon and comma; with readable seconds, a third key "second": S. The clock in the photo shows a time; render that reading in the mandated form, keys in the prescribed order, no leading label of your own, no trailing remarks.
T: {"hour": 9, "minute": 29}
